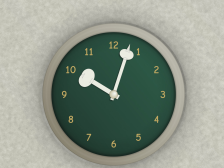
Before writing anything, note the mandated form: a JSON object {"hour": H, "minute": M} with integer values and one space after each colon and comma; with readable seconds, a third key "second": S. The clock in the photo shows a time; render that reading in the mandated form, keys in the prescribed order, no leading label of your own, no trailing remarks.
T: {"hour": 10, "minute": 3}
